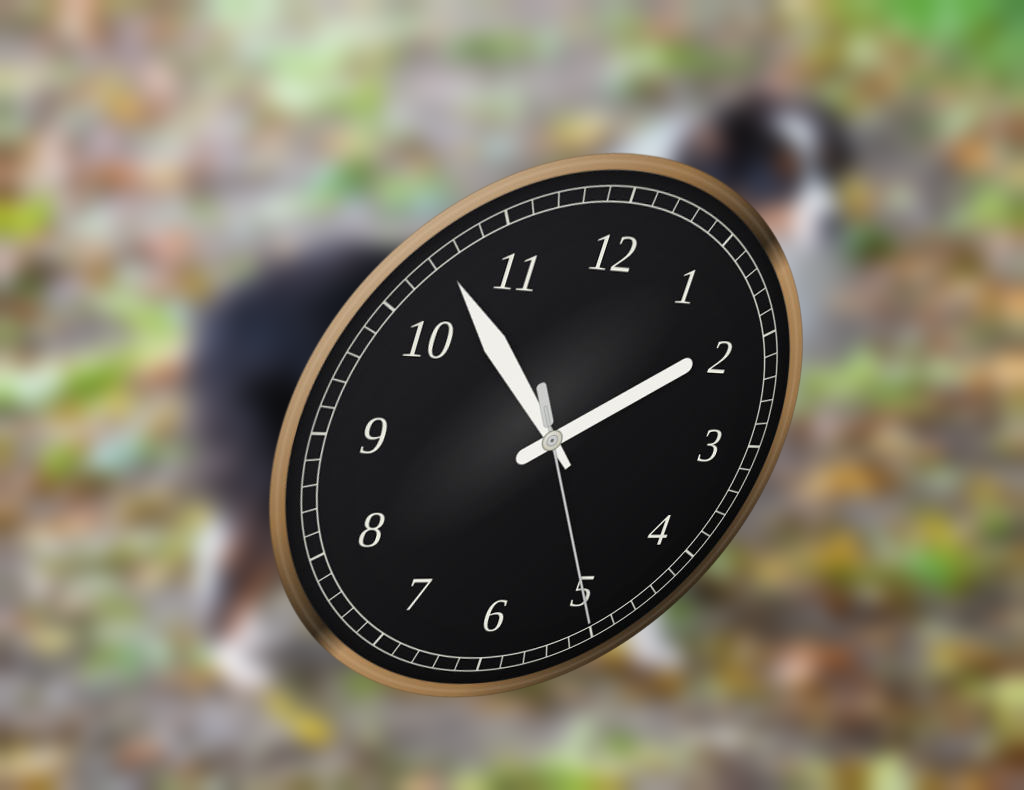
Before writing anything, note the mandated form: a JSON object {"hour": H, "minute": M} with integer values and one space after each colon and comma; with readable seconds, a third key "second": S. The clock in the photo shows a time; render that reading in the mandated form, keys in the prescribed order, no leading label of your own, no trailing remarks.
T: {"hour": 1, "minute": 52, "second": 25}
